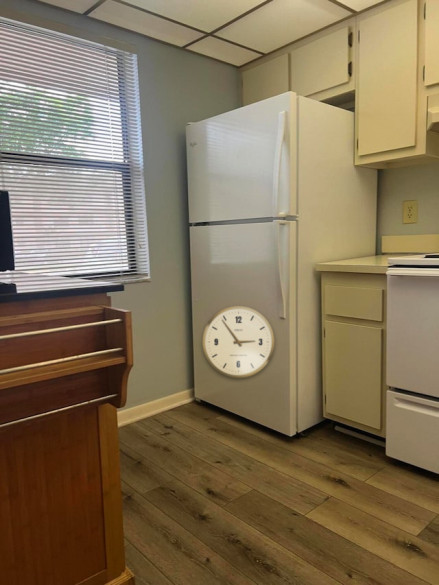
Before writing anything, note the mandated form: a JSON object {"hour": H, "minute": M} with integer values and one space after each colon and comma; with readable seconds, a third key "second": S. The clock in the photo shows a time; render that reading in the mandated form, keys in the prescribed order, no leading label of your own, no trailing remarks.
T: {"hour": 2, "minute": 54}
